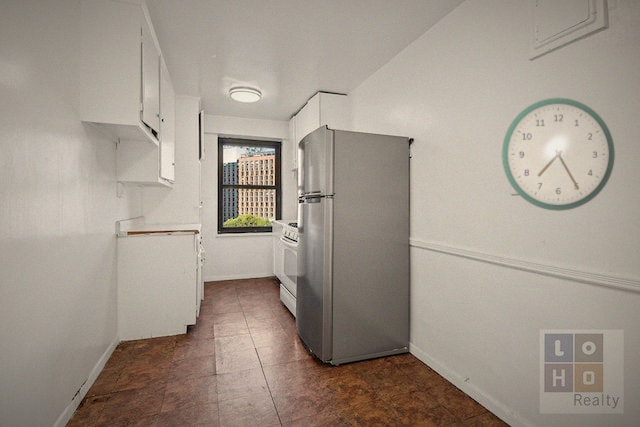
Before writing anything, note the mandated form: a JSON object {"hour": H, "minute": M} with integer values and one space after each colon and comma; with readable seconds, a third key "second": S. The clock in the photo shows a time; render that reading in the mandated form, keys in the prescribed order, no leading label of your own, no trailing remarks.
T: {"hour": 7, "minute": 25}
